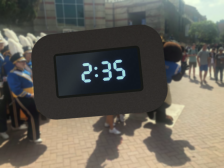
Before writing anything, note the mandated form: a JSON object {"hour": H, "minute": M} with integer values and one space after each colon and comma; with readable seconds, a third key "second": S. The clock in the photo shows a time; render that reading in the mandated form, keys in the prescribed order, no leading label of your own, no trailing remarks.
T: {"hour": 2, "minute": 35}
